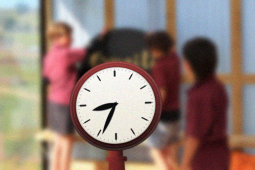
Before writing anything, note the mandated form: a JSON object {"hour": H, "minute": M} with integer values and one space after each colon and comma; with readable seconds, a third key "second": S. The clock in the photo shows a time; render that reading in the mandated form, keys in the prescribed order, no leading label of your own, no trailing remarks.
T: {"hour": 8, "minute": 34}
